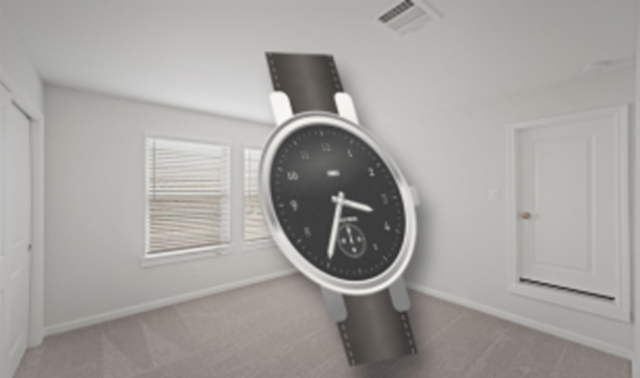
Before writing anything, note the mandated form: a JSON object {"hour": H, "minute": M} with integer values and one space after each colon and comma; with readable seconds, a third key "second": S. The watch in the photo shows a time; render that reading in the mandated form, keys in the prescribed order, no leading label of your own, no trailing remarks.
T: {"hour": 3, "minute": 35}
